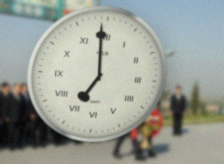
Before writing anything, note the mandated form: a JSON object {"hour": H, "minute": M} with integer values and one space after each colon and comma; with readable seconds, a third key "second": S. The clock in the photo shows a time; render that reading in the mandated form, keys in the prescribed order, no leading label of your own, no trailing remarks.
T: {"hour": 6, "minute": 59}
